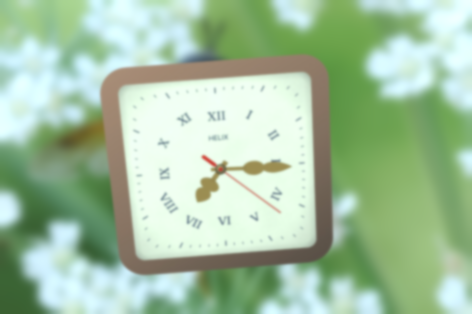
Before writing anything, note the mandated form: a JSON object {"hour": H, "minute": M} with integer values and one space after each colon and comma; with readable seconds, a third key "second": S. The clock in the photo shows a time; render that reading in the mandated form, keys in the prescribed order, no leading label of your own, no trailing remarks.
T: {"hour": 7, "minute": 15, "second": 22}
